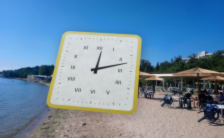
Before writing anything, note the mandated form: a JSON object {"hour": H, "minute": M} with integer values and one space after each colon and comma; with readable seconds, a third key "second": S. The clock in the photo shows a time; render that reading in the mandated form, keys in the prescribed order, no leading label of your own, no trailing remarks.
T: {"hour": 12, "minute": 12}
